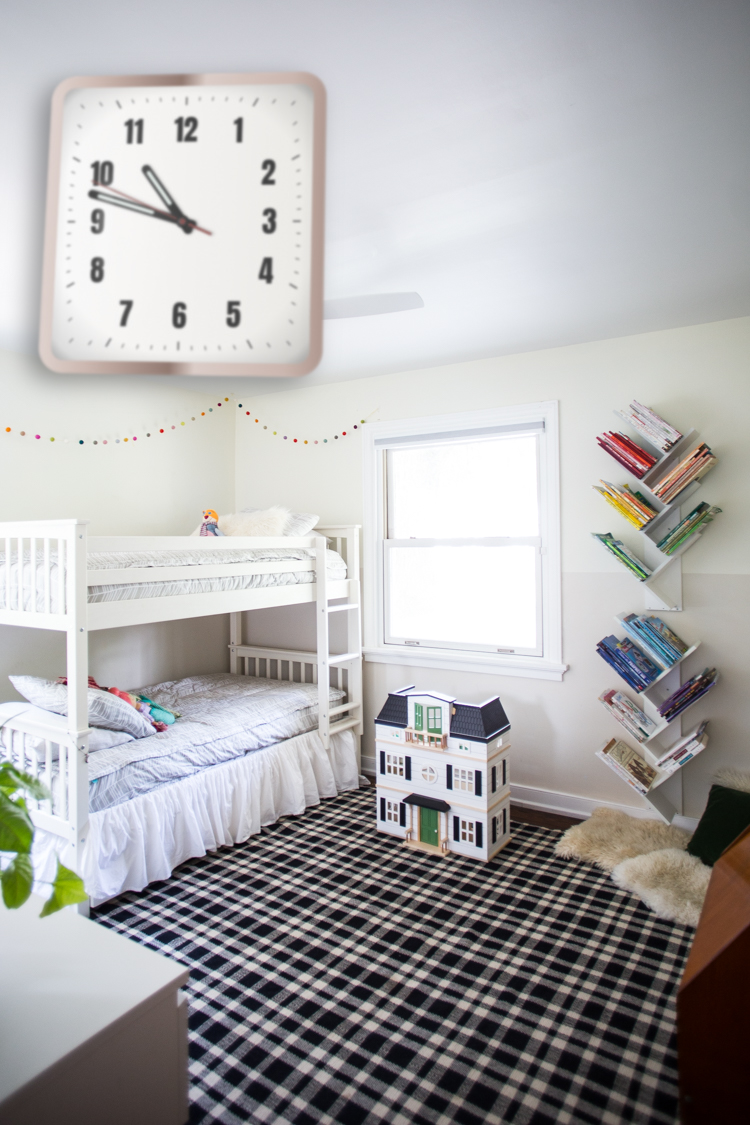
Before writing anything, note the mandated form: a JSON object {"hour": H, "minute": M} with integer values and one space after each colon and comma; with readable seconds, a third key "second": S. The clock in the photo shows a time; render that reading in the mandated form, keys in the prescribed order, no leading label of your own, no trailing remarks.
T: {"hour": 10, "minute": 47, "second": 49}
